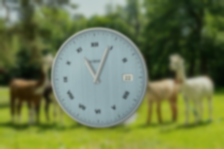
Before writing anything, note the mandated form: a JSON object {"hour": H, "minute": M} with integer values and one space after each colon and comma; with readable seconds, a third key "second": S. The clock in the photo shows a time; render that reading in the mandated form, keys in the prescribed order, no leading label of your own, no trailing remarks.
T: {"hour": 11, "minute": 4}
